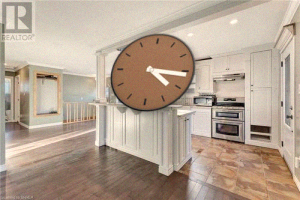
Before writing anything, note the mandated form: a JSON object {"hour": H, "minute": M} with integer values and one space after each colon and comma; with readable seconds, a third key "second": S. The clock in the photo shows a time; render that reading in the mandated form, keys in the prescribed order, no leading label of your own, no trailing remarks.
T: {"hour": 4, "minute": 16}
